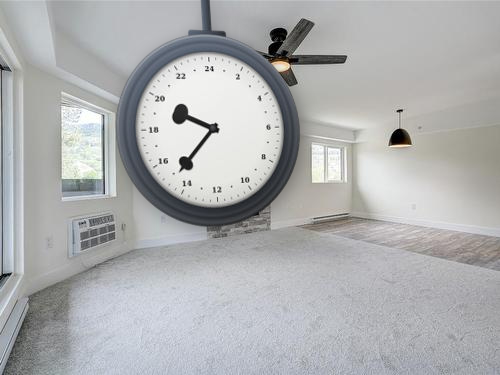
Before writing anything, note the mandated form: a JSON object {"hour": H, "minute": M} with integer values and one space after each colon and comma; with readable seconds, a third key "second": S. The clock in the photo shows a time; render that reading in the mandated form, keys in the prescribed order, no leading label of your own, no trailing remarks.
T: {"hour": 19, "minute": 37}
